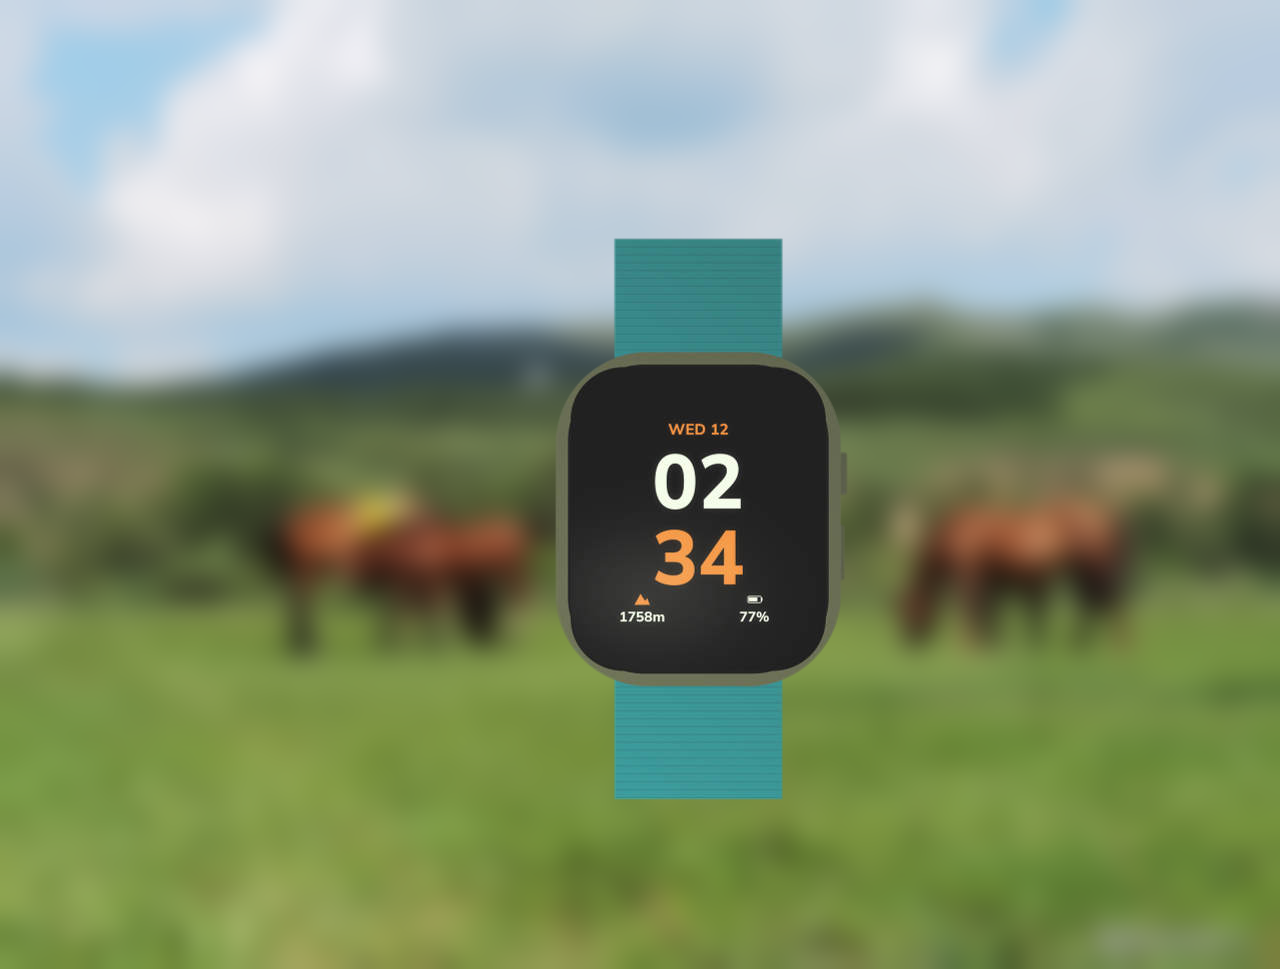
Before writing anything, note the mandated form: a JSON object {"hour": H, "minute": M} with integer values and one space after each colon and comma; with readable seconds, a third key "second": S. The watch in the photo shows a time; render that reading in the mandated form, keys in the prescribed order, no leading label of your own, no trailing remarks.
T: {"hour": 2, "minute": 34}
